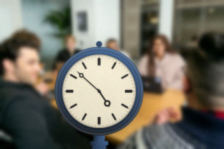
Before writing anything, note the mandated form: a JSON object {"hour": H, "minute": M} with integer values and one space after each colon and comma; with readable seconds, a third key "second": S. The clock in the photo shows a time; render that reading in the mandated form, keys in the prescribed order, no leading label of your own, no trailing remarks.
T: {"hour": 4, "minute": 52}
